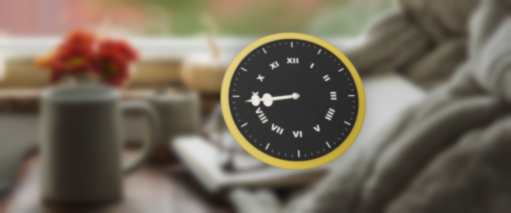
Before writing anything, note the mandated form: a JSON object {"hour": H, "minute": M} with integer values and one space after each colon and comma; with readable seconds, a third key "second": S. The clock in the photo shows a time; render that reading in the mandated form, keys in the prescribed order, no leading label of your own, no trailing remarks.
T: {"hour": 8, "minute": 44}
